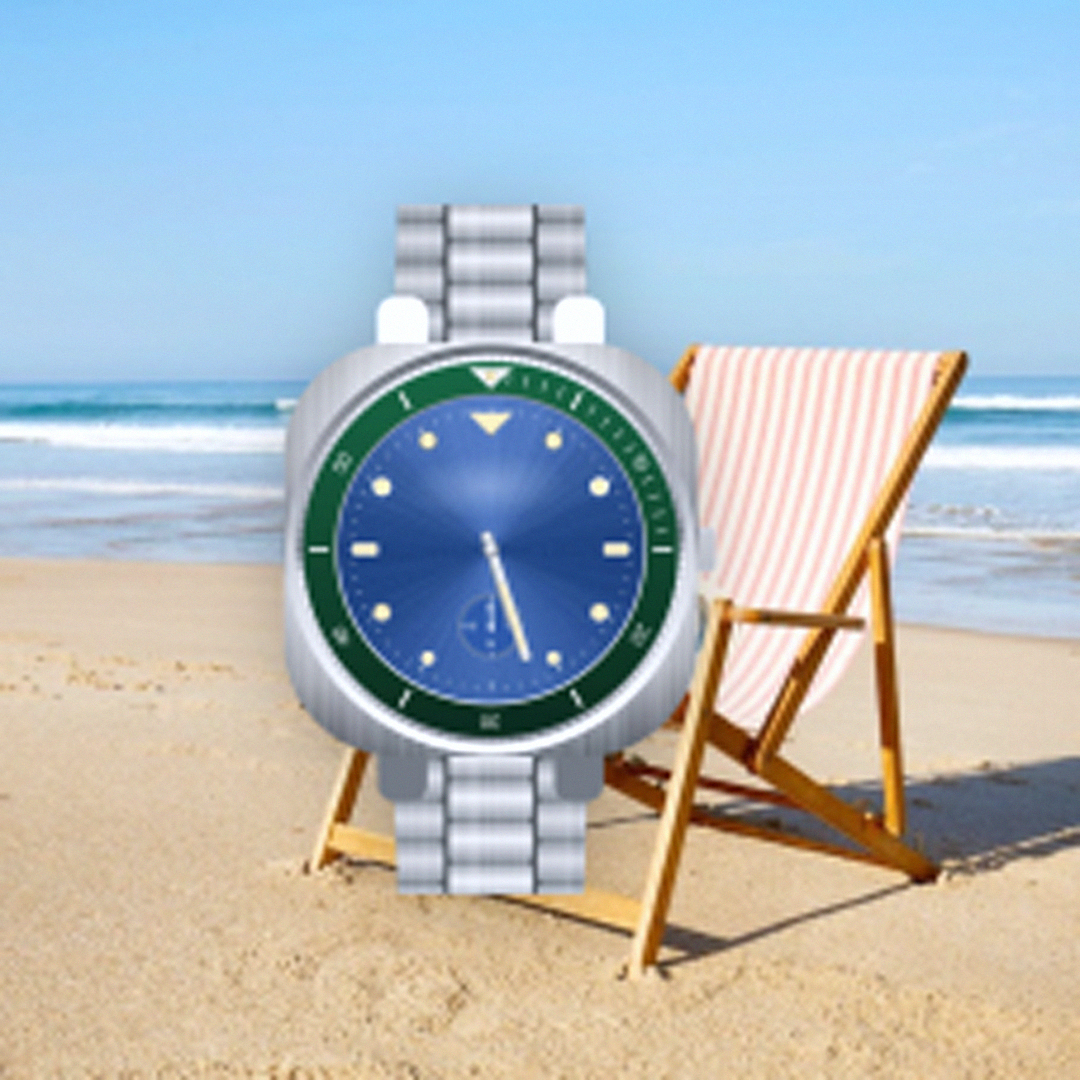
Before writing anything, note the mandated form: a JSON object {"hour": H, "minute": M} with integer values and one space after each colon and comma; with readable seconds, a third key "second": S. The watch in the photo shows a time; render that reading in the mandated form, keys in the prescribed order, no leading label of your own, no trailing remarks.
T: {"hour": 5, "minute": 27}
